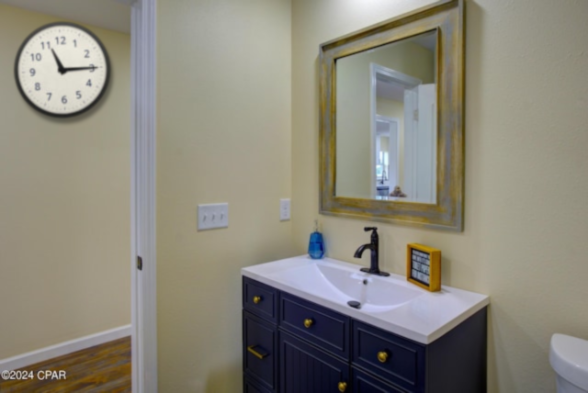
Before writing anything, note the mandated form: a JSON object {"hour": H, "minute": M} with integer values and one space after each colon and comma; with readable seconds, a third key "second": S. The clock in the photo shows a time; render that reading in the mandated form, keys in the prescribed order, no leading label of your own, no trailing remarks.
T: {"hour": 11, "minute": 15}
